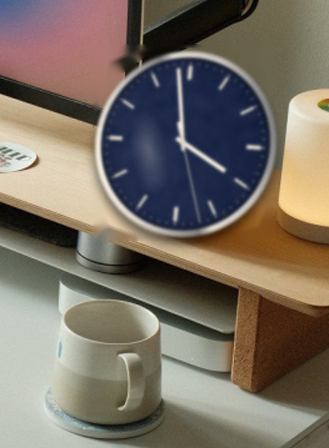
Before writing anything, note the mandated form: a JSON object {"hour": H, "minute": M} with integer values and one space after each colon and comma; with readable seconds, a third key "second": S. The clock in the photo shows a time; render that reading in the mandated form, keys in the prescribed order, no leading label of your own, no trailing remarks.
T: {"hour": 3, "minute": 58, "second": 27}
